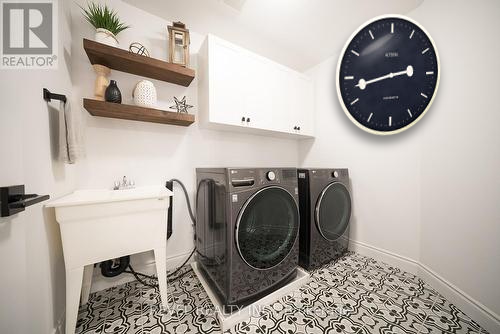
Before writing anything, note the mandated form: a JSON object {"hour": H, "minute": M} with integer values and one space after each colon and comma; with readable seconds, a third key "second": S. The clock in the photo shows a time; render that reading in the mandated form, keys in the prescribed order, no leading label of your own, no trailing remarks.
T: {"hour": 2, "minute": 43}
